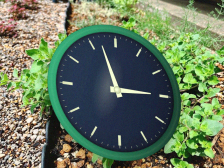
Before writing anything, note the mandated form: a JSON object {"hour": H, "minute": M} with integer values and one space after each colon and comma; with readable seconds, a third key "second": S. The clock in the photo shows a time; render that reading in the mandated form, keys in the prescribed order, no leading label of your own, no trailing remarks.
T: {"hour": 2, "minute": 57}
